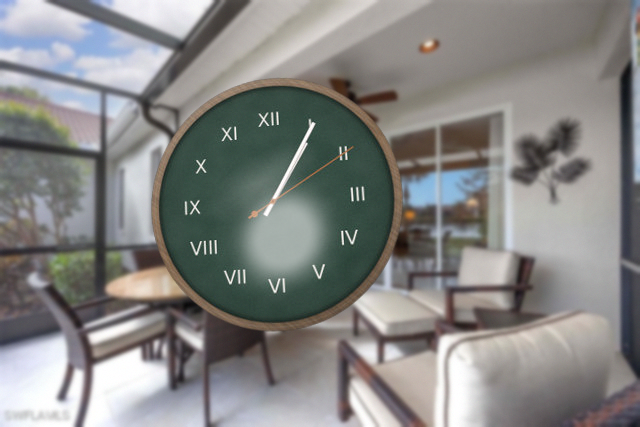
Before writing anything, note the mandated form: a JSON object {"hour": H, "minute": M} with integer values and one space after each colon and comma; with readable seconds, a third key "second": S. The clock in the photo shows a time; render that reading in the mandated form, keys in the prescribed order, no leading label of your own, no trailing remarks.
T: {"hour": 1, "minute": 5, "second": 10}
